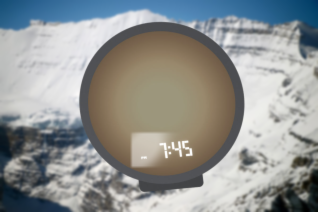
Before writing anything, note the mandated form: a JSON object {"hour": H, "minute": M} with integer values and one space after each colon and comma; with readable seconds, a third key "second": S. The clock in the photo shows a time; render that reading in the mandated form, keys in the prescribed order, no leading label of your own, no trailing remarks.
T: {"hour": 7, "minute": 45}
